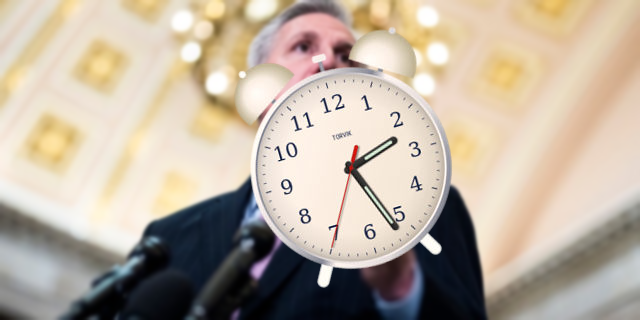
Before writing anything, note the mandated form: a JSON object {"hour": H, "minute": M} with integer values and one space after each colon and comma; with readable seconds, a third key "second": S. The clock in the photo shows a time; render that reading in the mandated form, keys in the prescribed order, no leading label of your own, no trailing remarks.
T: {"hour": 2, "minute": 26, "second": 35}
